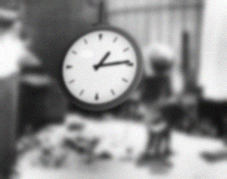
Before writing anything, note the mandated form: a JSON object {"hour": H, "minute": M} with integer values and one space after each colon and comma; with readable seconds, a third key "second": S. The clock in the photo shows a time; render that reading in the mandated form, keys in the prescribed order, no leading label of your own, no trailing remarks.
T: {"hour": 1, "minute": 14}
